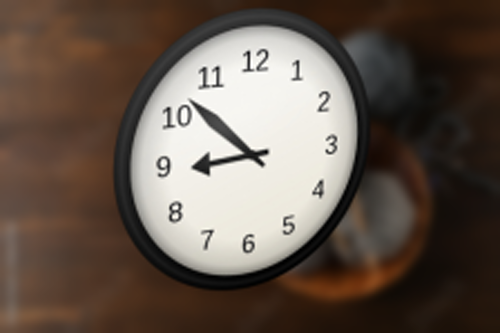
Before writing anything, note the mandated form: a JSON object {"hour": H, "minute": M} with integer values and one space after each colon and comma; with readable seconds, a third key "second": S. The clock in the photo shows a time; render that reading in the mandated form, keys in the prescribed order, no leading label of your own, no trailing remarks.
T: {"hour": 8, "minute": 52}
